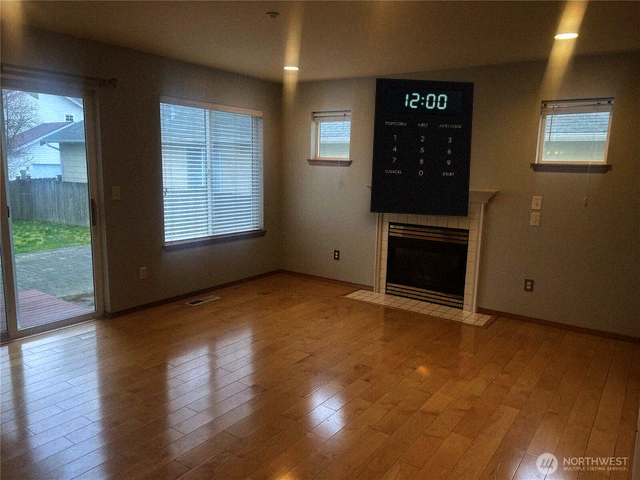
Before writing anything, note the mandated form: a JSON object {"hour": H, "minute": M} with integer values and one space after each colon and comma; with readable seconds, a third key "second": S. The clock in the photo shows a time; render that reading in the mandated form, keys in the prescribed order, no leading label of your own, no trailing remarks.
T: {"hour": 12, "minute": 0}
